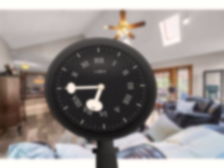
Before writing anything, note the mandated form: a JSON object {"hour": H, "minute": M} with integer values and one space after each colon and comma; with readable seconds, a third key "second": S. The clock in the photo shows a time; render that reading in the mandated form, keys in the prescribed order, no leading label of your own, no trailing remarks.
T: {"hour": 6, "minute": 45}
